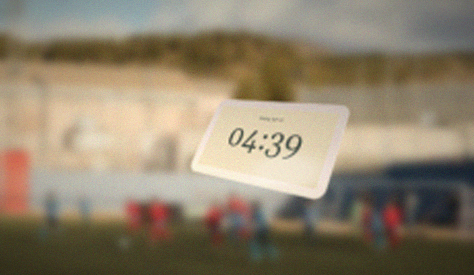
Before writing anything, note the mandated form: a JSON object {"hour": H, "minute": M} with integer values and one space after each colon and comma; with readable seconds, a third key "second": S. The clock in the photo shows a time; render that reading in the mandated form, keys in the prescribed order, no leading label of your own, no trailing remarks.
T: {"hour": 4, "minute": 39}
